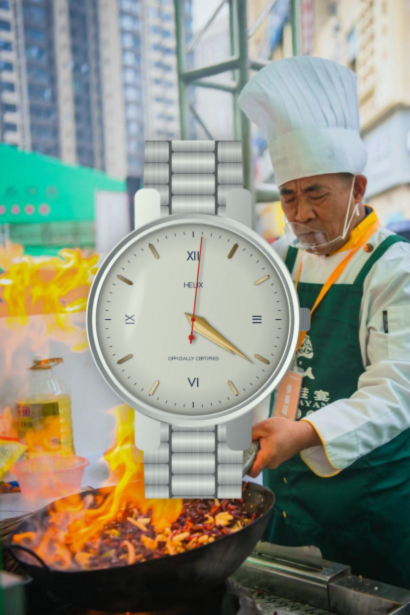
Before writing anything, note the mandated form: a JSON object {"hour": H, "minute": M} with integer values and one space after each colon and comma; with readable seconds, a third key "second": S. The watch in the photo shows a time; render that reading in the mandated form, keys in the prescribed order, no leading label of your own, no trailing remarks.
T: {"hour": 4, "minute": 21, "second": 1}
